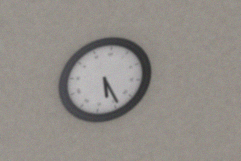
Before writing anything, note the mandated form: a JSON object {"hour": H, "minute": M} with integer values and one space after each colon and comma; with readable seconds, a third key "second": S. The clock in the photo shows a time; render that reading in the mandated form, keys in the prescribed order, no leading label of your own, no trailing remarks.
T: {"hour": 5, "minute": 24}
